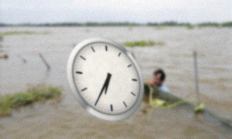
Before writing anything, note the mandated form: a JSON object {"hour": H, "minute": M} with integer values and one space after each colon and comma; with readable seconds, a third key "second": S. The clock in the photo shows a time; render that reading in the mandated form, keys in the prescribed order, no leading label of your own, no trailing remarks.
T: {"hour": 6, "minute": 35}
